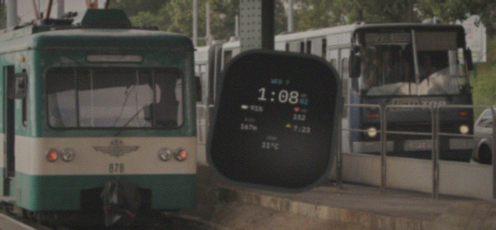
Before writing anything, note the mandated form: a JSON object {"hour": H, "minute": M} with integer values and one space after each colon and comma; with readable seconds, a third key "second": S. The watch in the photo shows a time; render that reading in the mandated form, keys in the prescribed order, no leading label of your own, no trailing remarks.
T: {"hour": 1, "minute": 8}
